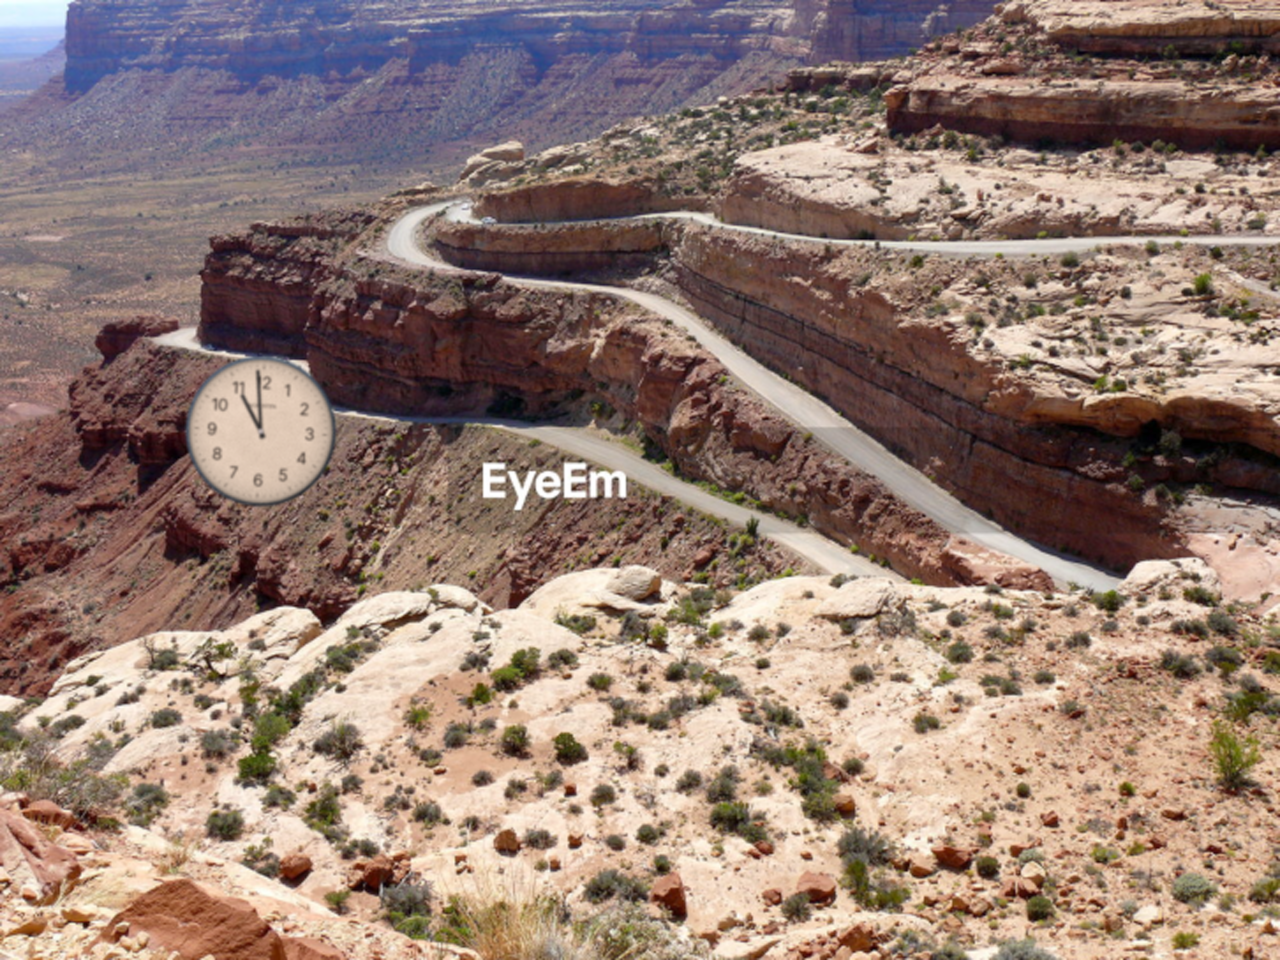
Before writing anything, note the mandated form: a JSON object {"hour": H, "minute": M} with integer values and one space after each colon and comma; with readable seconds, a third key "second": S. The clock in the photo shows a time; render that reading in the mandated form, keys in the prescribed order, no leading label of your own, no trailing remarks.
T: {"hour": 10, "minute": 59}
